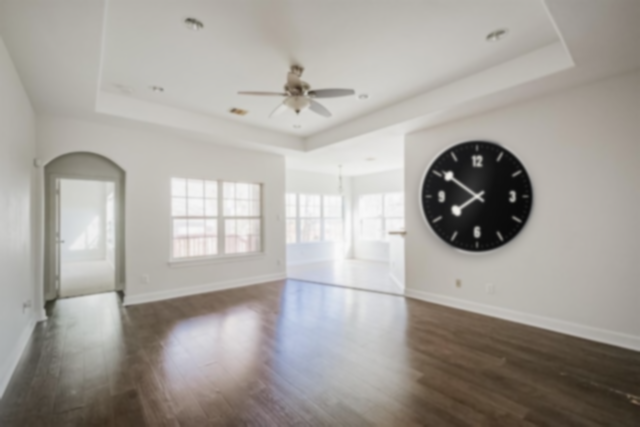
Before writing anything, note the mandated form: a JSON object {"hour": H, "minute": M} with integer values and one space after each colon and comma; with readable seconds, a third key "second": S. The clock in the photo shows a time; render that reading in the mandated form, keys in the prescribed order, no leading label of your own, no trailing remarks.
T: {"hour": 7, "minute": 51}
